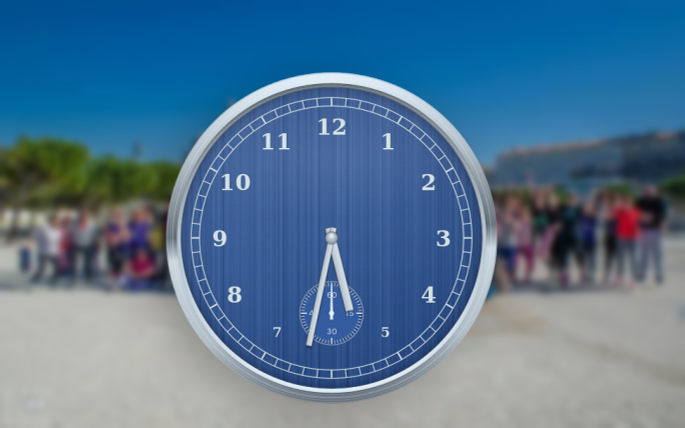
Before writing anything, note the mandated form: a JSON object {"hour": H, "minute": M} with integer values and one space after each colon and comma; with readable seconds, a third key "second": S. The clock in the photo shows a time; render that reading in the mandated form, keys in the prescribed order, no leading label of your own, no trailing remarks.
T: {"hour": 5, "minute": 32}
